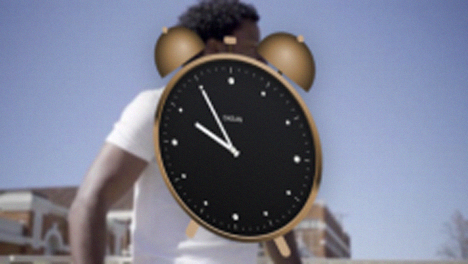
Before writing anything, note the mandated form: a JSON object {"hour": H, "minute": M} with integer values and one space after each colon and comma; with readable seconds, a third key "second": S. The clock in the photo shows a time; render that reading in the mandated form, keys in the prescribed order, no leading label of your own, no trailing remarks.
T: {"hour": 9, "minute": 55}
